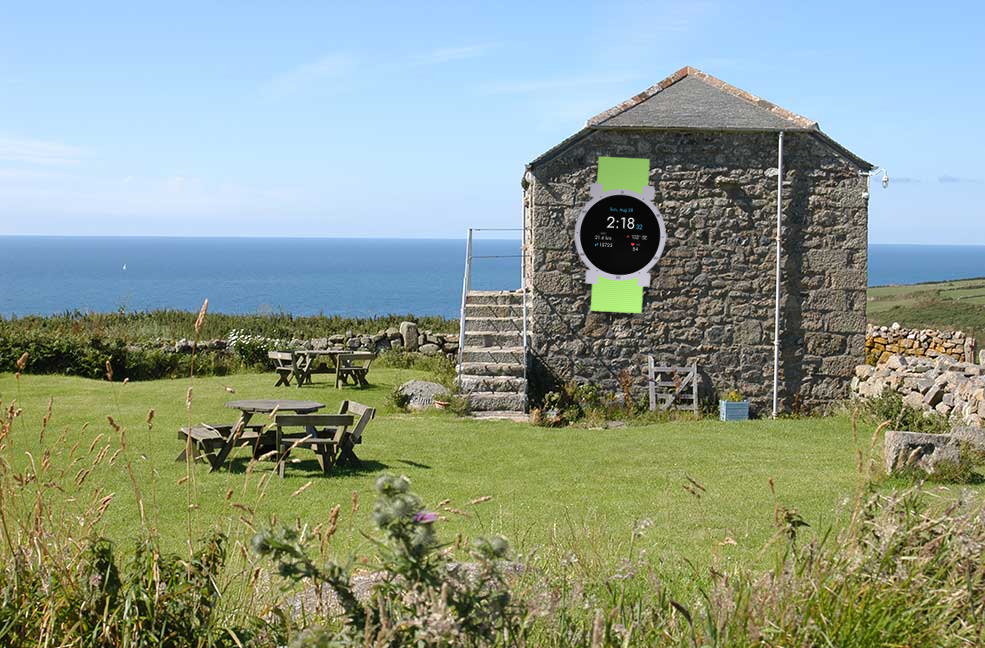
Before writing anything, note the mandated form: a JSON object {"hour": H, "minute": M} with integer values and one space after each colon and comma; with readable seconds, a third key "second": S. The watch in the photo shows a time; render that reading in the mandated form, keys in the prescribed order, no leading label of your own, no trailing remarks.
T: {"hour": 2, "minute": 18}
